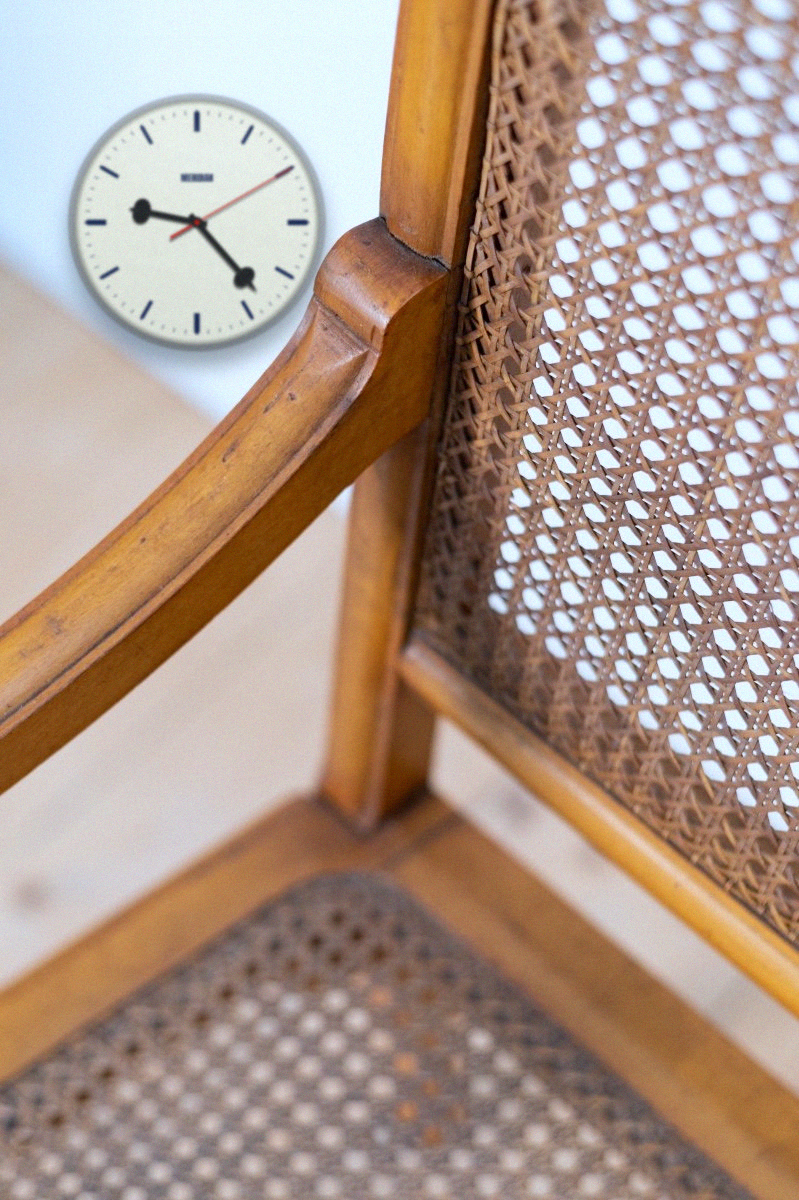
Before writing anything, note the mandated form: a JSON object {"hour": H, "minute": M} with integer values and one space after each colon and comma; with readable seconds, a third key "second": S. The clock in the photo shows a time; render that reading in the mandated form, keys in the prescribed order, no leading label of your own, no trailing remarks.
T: {"hour": 9, "minute": 23, "second": 10}
